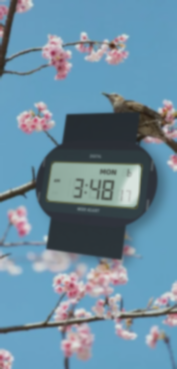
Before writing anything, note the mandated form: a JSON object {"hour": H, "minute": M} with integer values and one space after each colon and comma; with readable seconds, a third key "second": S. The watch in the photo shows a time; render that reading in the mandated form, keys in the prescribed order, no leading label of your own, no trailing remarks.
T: {"hour": 3, "minute": 48}
